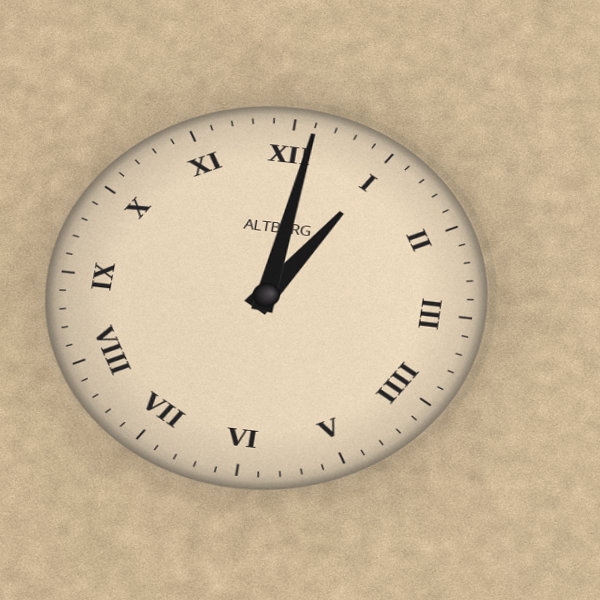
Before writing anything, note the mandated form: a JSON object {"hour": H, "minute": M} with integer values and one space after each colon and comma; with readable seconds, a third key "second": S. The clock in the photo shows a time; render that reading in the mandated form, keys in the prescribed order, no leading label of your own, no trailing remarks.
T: {"hour": 1, "minute": 1}
